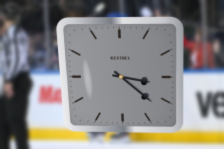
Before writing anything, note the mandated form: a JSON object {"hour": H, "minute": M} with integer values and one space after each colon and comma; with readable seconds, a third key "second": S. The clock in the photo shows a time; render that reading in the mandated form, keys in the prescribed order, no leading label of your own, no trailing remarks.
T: {"hour": 3, "minute": 22}
